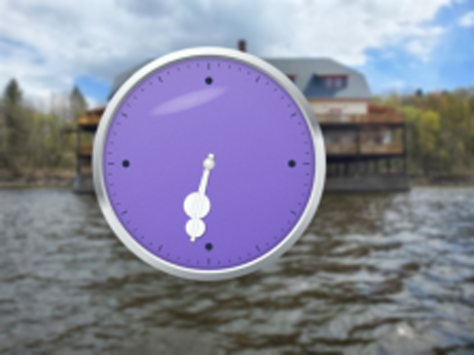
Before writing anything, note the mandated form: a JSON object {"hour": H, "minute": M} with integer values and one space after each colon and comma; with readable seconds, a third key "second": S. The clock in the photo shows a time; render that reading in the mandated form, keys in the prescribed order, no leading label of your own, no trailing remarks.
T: {"hour": 6, "minute": 32}
